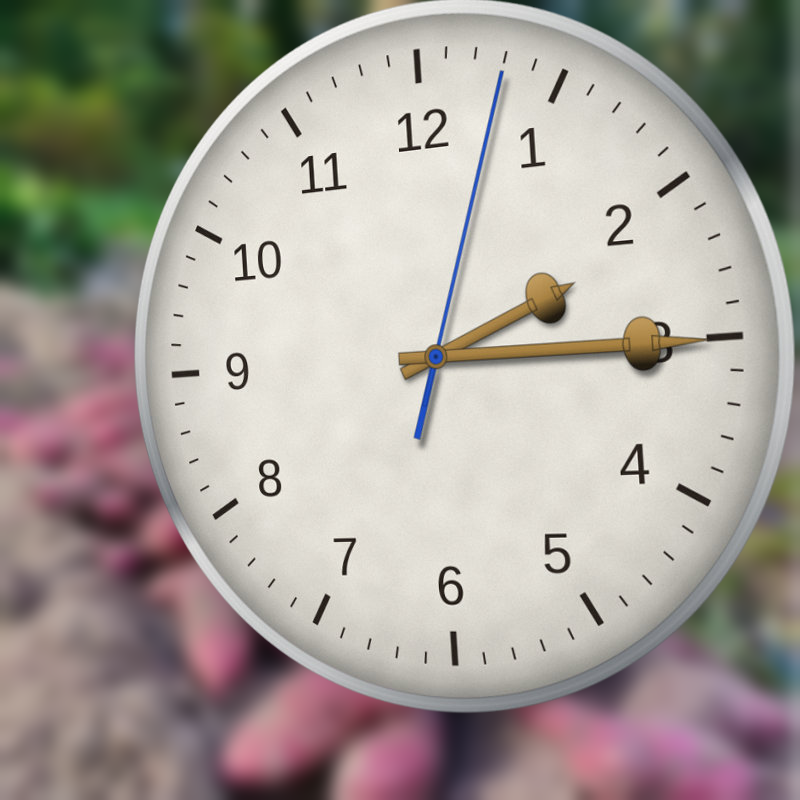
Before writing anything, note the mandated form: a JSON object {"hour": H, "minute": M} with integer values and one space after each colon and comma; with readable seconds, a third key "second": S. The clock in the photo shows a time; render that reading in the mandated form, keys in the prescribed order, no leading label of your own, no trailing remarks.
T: {"hour": 2, "minute": 15, "second": 3}
